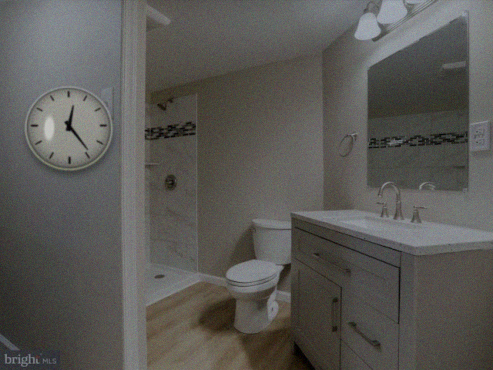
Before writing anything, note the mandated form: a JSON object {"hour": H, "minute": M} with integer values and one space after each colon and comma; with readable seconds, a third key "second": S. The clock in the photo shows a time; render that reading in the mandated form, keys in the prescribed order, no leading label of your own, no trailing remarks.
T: {"hour": 12, "minute": 24}
